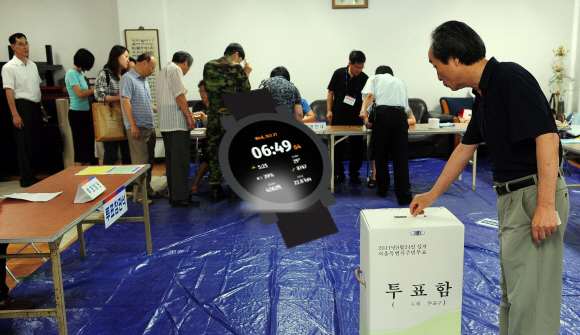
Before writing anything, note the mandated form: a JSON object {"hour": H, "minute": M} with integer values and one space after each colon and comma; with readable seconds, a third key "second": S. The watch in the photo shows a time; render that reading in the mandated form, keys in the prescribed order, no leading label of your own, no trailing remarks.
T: {"hour": 6, "minute": 49}
